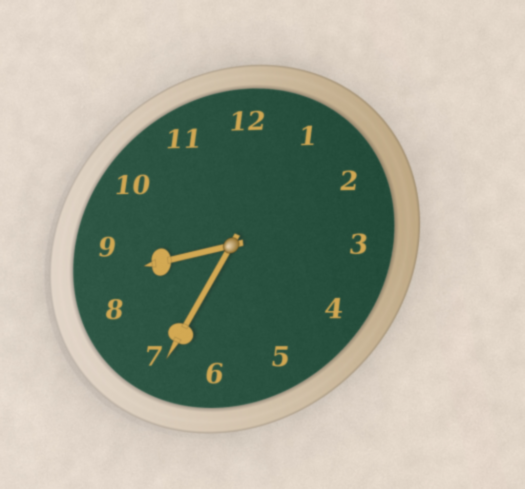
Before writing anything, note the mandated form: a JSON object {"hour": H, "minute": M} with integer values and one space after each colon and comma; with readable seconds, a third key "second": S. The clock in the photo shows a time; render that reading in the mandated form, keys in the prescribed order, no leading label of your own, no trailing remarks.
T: {"hour": 8, "minute": 34}
